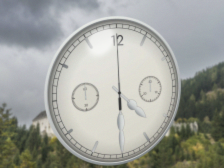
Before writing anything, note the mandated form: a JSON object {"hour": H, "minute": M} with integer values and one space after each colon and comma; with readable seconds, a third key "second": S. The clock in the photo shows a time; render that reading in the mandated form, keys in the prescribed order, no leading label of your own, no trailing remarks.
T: {"hour": 4, "minute": 30}
